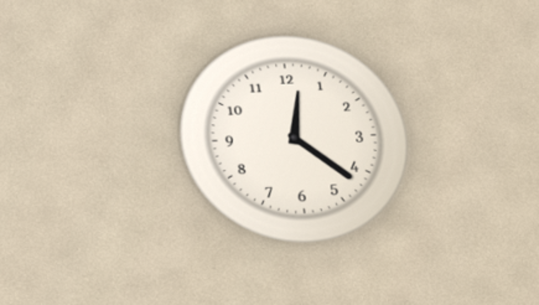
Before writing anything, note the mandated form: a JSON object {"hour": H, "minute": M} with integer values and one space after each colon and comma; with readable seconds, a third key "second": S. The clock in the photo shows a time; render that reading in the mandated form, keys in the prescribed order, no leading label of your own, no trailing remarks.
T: {"hour": 12, "minute": 22}
